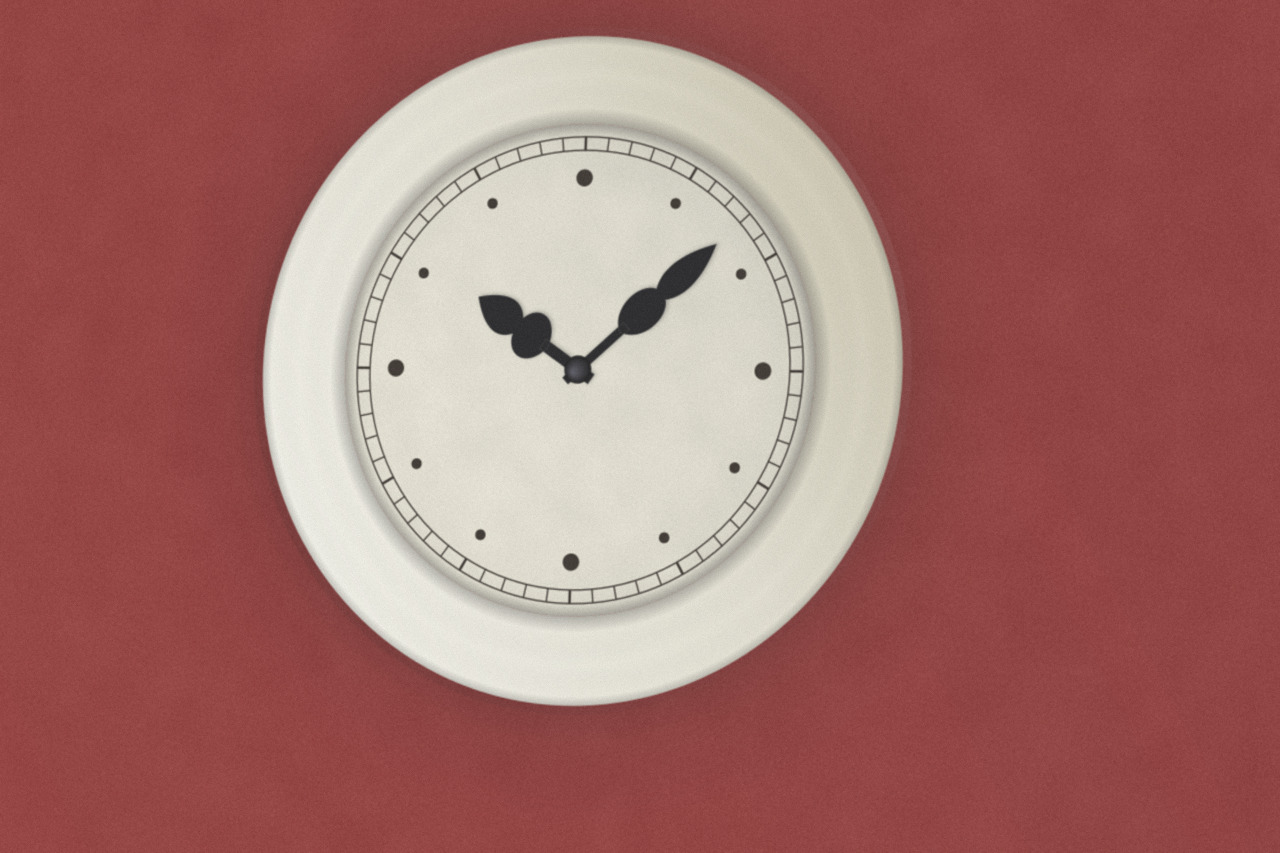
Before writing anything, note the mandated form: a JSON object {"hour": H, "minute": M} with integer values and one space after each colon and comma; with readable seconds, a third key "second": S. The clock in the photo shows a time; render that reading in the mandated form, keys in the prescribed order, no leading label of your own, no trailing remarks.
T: {"hour": 10, "minute": 8}
